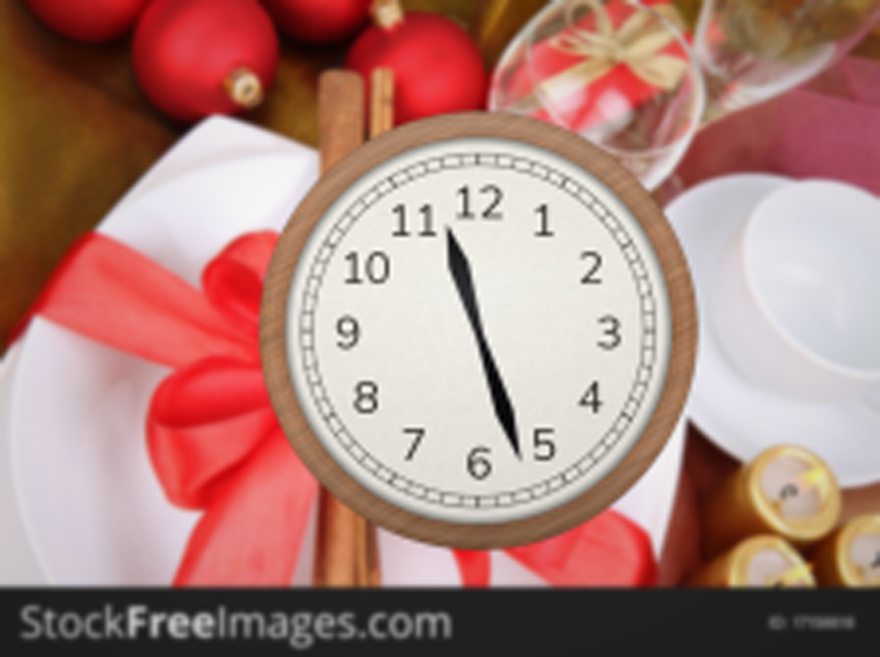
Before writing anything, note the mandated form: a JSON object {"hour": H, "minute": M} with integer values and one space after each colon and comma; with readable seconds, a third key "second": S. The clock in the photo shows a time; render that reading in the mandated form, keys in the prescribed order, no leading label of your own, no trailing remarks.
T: {"hour": 11, "minute": 27}
